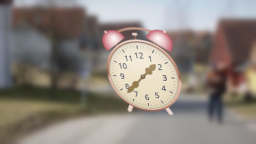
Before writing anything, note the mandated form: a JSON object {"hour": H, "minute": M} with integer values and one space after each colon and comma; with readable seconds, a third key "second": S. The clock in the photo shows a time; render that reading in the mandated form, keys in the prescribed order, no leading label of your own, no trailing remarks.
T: {"hour": 1, "minute": 38}
